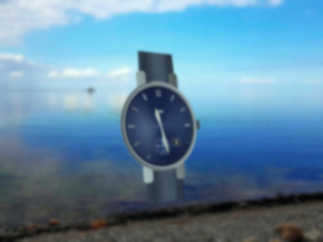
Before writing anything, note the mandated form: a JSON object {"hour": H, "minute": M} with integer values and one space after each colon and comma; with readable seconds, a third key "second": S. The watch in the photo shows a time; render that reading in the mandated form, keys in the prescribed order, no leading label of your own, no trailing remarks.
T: {"hour": 11, "minute": 28}
